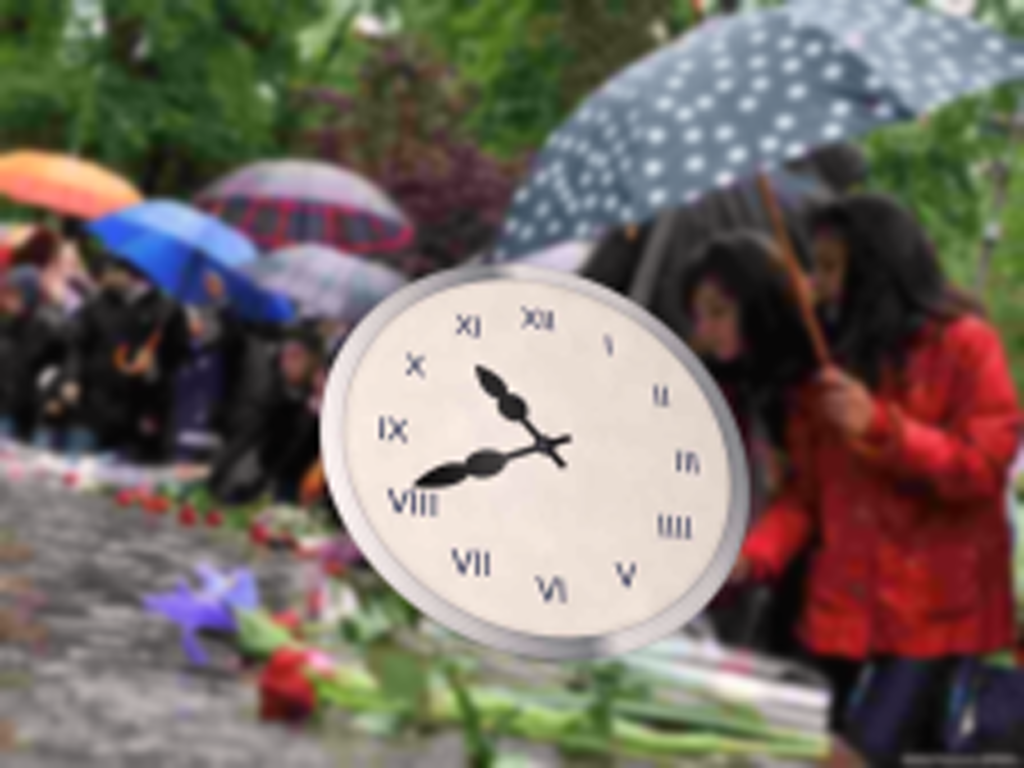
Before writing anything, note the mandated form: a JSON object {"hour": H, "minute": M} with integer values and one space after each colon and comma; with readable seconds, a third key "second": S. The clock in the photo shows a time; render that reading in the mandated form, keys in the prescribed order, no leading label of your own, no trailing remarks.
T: {"hour": 10, "minute": 41}
